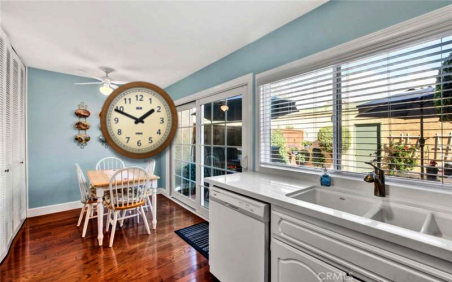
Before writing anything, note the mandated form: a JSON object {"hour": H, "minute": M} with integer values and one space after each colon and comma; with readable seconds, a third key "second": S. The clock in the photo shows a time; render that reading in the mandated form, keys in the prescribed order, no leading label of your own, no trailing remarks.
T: {"hour": 1, "minute": 49}
